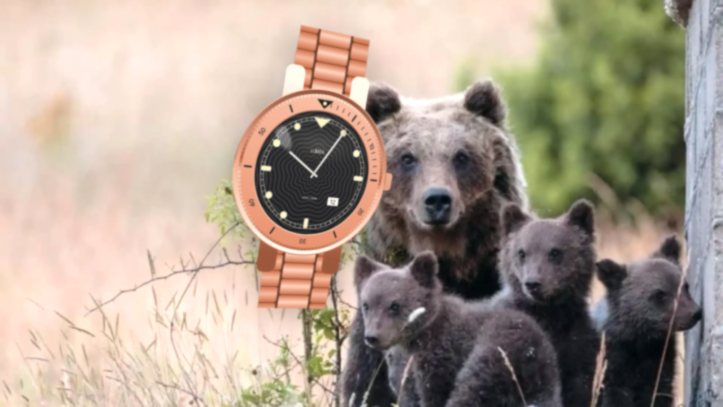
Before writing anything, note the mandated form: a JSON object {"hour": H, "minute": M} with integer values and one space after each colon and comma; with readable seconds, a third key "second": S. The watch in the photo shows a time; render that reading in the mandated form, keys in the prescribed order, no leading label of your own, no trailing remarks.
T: {"hour": 10, "minute": 5}
